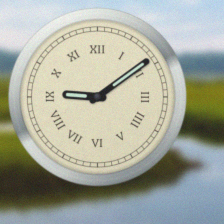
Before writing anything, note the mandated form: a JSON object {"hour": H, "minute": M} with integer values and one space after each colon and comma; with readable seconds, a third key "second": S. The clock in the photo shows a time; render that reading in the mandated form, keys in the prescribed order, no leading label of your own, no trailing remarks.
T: {"hour": 9, "minute": 9}
